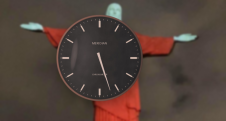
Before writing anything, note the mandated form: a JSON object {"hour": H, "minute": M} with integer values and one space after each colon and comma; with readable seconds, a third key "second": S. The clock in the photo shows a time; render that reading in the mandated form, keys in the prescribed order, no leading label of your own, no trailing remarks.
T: {"hour": 5, "minute": 27}
